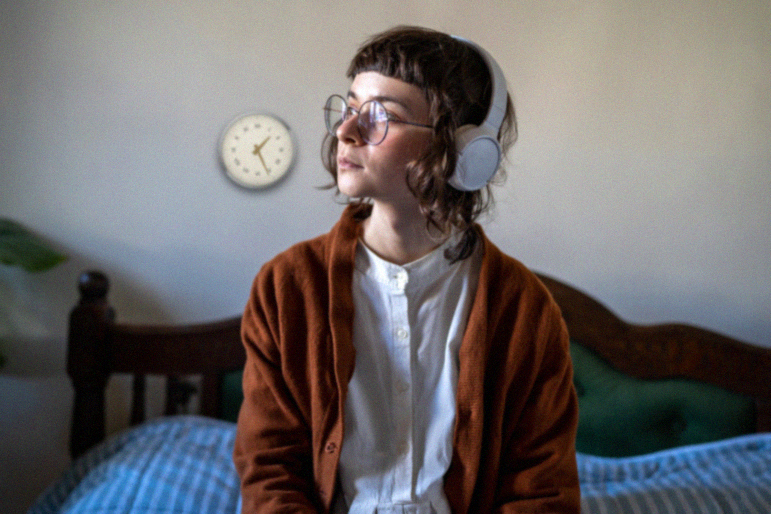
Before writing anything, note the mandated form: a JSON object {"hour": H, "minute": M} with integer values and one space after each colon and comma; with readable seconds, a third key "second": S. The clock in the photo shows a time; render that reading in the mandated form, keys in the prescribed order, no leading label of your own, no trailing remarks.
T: {"hour": 1, "minute": 26}
